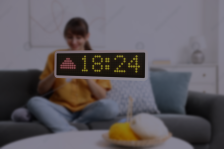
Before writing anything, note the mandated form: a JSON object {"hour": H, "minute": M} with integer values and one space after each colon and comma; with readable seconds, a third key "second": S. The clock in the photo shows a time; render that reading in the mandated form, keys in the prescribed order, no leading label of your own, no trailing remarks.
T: {"hour": 18, "minute": 24}
